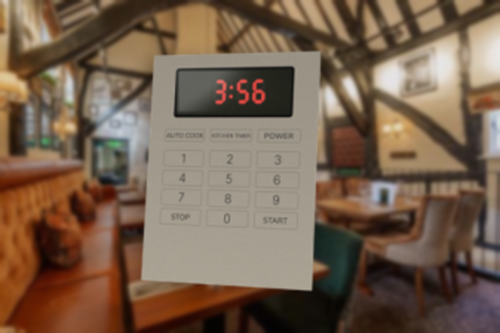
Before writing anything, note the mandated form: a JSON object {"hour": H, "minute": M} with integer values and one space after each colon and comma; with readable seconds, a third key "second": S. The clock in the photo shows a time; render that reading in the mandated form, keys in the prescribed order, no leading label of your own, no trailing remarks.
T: {"hour": 3, "minute": 56}
